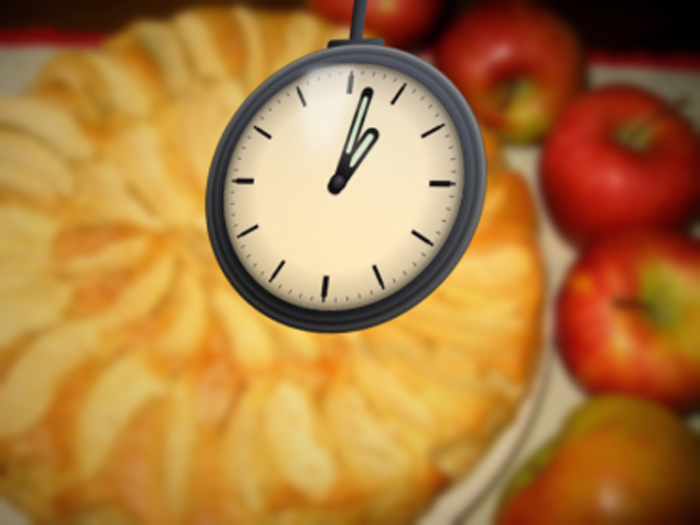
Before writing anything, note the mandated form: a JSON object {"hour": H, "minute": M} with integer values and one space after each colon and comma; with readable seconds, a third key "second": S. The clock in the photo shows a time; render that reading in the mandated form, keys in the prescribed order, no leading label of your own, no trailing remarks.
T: {"hour": 1, "minute": 2}
